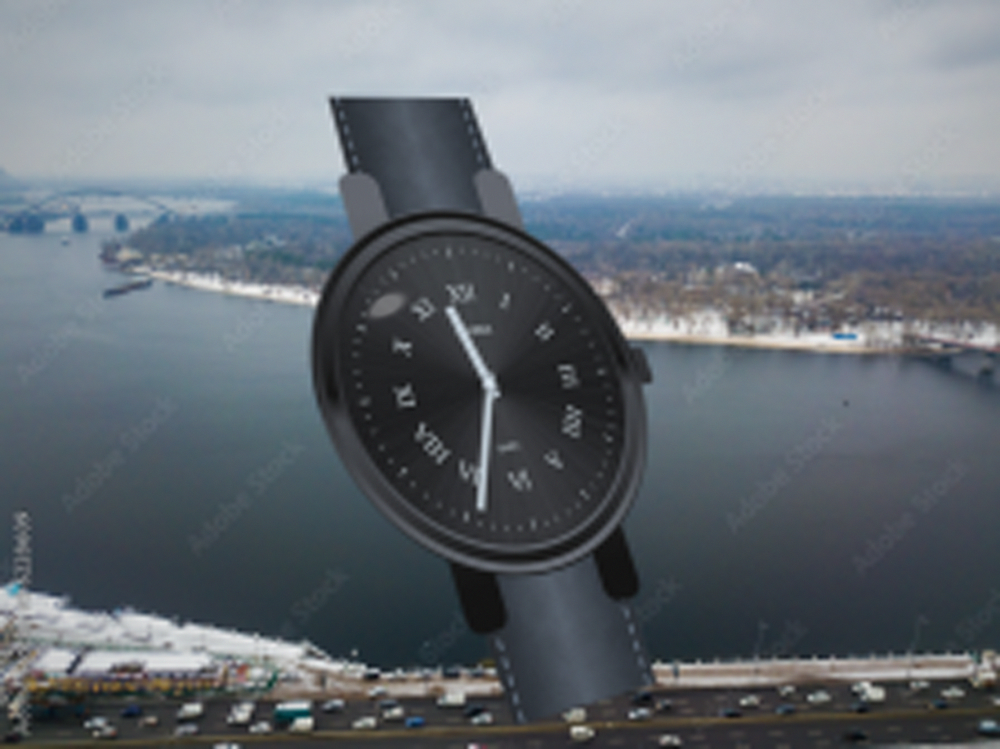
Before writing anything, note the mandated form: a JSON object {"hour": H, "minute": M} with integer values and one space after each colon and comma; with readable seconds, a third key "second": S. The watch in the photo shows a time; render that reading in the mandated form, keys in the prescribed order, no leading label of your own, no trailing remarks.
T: {"hour": 11, "minute": 34}
